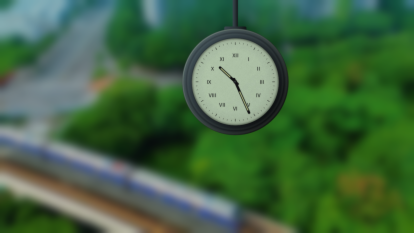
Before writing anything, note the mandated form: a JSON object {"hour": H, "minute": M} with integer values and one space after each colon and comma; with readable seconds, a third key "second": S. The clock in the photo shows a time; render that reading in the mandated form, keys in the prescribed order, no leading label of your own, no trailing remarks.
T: {"hour": 10, "minute": 26}
